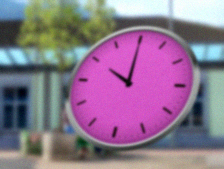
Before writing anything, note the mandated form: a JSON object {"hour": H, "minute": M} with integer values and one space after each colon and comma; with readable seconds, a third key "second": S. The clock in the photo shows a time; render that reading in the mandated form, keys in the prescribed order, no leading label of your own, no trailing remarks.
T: {"hour": 10, "minute": 0}
